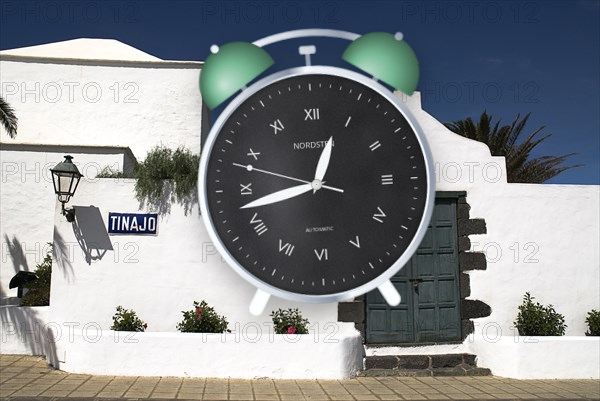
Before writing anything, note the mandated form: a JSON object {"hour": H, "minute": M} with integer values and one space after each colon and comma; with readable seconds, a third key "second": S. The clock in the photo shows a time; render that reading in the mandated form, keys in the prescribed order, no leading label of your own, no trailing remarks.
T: {"hour": 12, "minute": 42, "second": 48}
